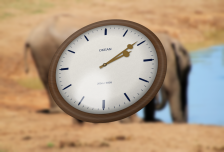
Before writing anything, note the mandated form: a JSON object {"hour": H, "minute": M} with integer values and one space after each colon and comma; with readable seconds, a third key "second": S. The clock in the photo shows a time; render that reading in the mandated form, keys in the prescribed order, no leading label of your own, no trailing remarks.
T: {"hour": 2, "minute": 9}
